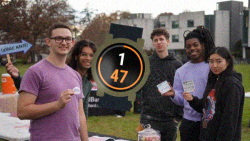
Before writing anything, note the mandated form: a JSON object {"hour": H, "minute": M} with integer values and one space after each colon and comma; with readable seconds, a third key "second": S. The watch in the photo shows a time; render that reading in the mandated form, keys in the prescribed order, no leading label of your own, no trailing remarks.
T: {"hour": 1, "minute": 47}
